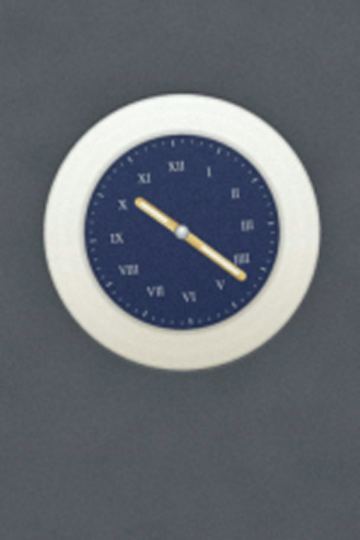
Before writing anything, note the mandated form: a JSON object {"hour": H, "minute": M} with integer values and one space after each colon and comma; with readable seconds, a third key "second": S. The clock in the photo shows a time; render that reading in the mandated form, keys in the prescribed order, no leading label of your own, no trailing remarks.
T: {"hour": 10, "minute": 22}
